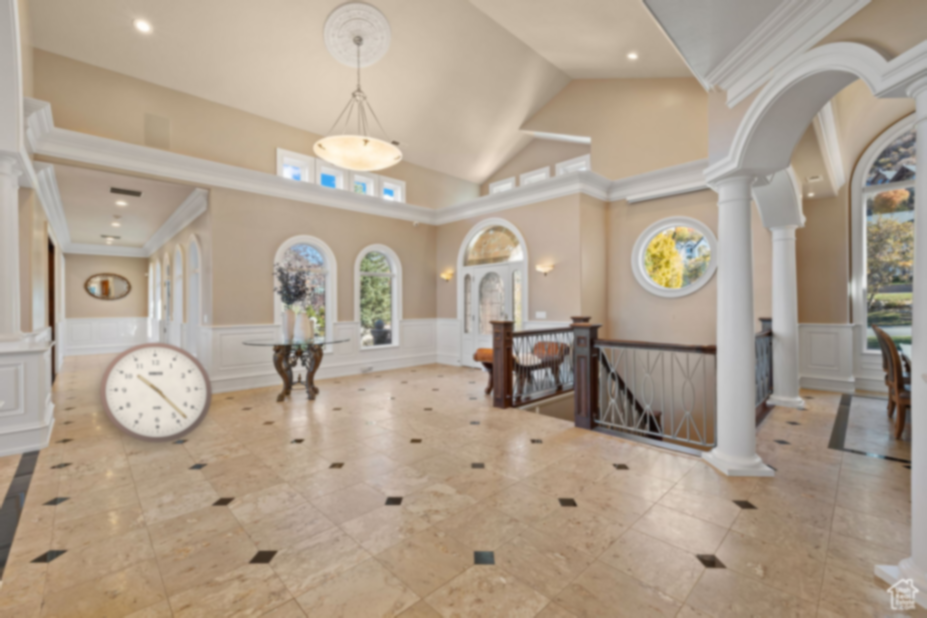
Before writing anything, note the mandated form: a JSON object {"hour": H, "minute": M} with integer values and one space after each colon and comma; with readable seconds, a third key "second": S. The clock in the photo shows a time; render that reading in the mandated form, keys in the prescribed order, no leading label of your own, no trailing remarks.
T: {"hour": 10, "minute": 23}
